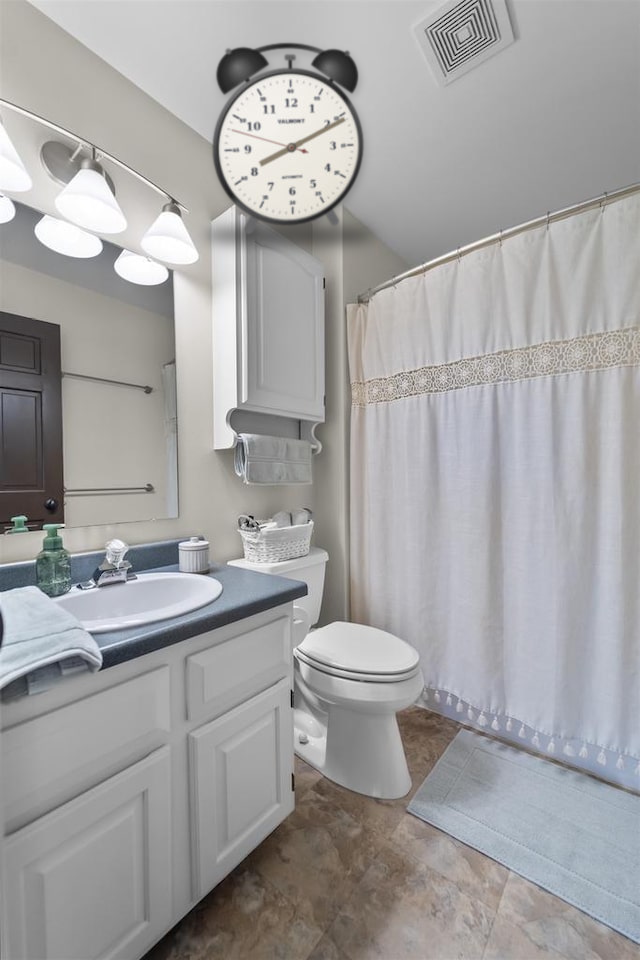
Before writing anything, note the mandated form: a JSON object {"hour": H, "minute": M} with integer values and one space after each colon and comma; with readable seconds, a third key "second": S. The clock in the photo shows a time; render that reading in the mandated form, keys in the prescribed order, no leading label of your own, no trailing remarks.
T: {"hour": 8, "minute": 10, "second": 48}
